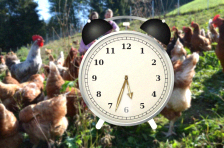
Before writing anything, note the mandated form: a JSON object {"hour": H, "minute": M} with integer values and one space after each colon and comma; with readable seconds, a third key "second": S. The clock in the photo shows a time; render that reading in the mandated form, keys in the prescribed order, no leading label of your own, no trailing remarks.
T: {"hour": 5, "minute": 33}
